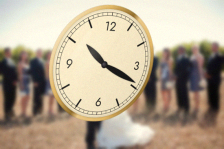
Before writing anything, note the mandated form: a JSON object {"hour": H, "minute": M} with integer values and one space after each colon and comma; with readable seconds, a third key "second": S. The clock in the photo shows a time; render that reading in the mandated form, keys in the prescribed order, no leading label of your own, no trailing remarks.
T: {"hour": 10, "minute": 19}
